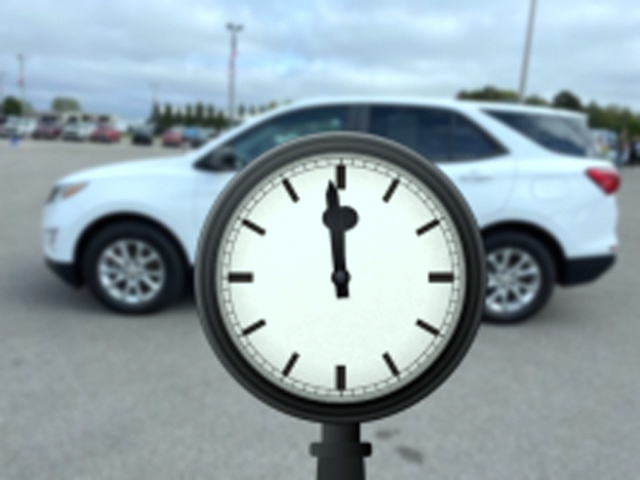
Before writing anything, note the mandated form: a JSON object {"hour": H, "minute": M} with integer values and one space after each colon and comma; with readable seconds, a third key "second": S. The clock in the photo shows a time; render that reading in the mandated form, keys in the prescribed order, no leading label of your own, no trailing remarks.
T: {"hour": 11, "minute": 59}
